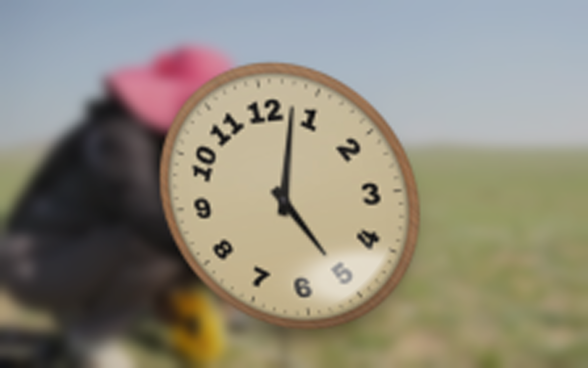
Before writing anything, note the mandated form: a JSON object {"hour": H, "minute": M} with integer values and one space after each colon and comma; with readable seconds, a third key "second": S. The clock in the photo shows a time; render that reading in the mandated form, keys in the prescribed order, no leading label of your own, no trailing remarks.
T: {"hour": 5, "minute": 3}
